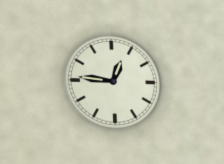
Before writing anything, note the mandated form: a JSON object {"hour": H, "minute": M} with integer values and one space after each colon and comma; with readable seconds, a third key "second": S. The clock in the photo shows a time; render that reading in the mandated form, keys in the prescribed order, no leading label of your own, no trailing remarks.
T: {"hour": 12, "minute": 46}
